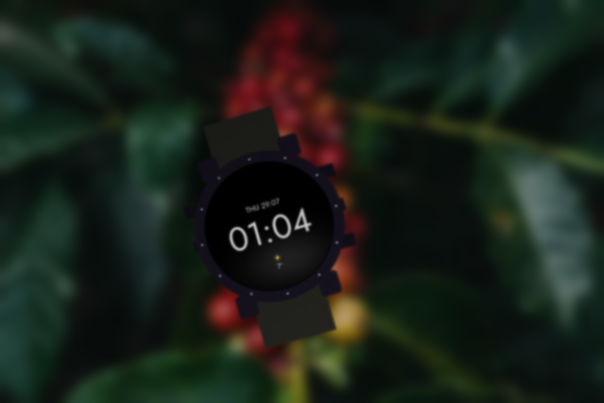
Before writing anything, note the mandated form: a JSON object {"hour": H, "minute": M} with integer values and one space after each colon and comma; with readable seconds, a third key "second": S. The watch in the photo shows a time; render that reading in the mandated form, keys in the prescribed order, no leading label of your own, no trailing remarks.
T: {"hour": 1, "minute": 4}
